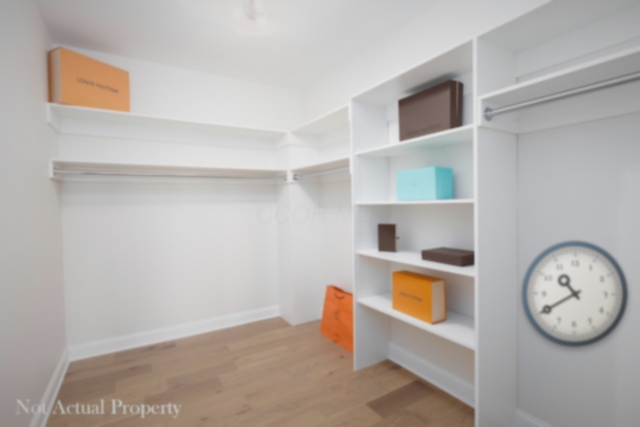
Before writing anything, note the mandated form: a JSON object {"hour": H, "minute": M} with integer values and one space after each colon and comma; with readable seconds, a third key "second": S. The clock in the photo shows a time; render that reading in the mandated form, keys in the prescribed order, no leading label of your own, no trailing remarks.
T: {"hour": 10, "minute": 40}
